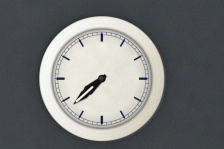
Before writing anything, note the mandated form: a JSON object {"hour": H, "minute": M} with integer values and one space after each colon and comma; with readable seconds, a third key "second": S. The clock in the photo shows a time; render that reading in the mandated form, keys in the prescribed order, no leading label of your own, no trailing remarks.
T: {"hour": 7, "minute": 38}
